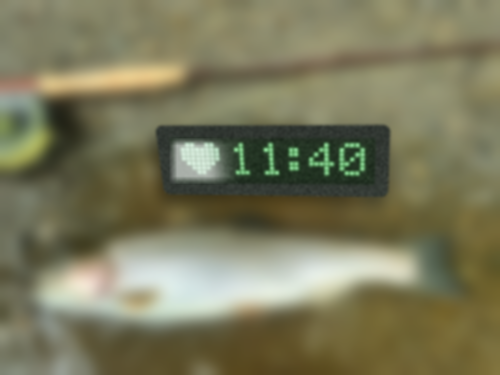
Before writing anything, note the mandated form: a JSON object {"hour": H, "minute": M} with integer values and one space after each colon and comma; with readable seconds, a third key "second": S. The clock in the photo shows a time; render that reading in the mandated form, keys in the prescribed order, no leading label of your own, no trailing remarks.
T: {"hour": 11, "minute": 40}
